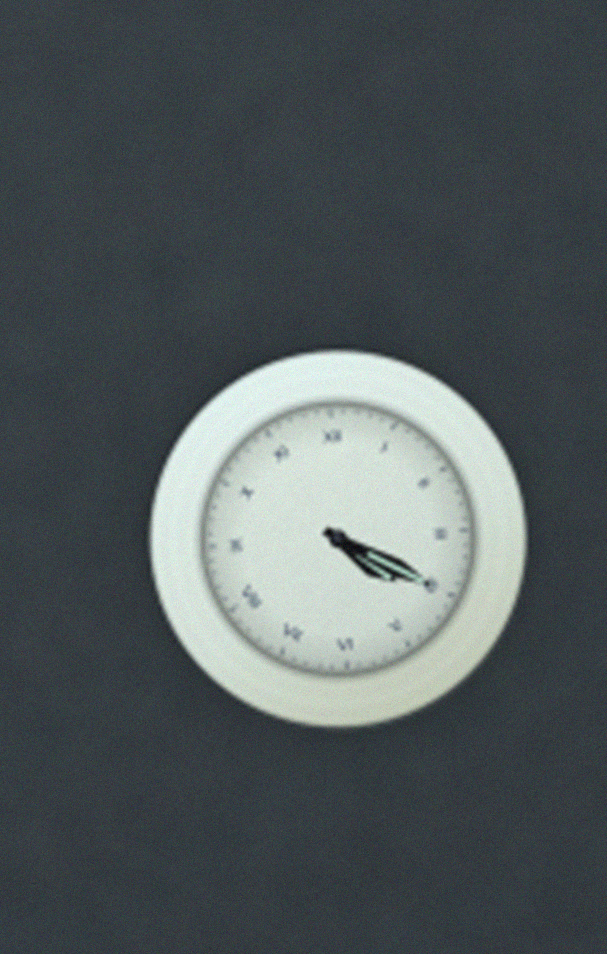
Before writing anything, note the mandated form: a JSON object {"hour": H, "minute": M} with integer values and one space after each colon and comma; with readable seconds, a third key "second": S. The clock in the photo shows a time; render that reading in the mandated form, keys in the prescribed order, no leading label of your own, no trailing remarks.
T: {"hour": 4, "minute": 20}
